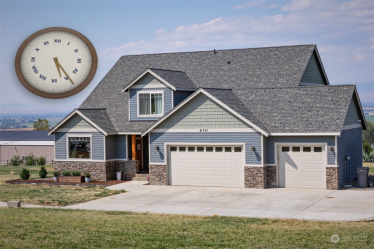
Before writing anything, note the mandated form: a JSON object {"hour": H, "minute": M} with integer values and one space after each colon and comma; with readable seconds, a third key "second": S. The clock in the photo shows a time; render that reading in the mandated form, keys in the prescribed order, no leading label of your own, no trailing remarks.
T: {"hour": 5, "minute": 24}
